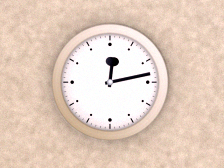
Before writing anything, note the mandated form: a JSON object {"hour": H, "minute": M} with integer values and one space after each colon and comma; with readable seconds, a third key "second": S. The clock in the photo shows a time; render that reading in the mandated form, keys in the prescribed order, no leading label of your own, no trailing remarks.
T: {"hour": 12, "minute": 13}
